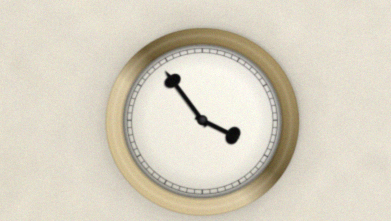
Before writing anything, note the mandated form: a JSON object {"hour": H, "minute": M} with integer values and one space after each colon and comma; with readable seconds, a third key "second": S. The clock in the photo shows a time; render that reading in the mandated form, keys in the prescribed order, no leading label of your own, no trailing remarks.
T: {"hour": 3, "minute": 54}
